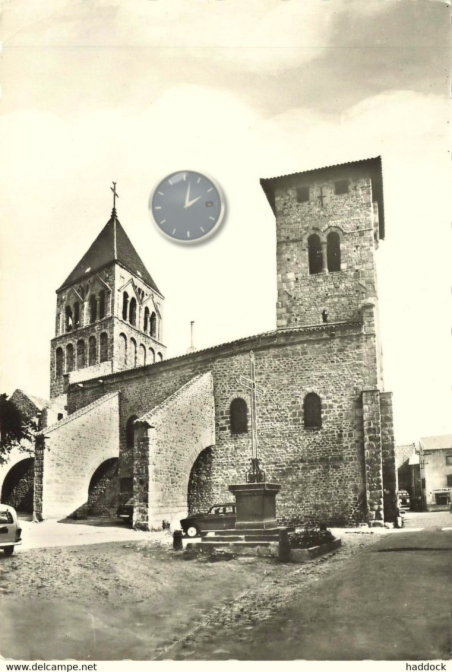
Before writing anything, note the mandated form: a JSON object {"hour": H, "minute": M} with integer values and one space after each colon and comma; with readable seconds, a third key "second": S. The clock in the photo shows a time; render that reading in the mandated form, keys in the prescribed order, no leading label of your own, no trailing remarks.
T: {"hour": 2, "minute": 2}
